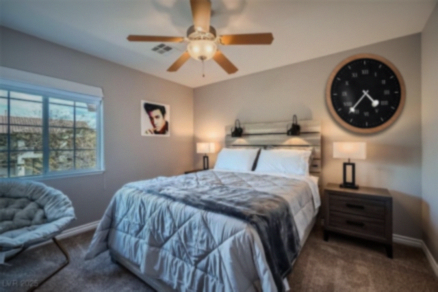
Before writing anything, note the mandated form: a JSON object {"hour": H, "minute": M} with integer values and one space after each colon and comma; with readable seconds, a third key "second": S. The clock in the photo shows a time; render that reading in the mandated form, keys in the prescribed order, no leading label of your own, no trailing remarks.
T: {"hour": 4, "minute": 37}
